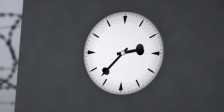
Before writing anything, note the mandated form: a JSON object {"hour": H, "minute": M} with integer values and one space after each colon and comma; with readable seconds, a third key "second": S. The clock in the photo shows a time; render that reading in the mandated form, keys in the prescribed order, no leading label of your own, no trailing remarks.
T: {"hour": 2, "minute": 37}
